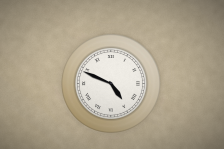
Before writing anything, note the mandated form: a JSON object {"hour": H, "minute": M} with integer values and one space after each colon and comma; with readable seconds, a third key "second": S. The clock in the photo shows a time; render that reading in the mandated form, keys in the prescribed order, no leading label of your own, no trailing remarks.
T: {"hour": 4, "minute": 49}
